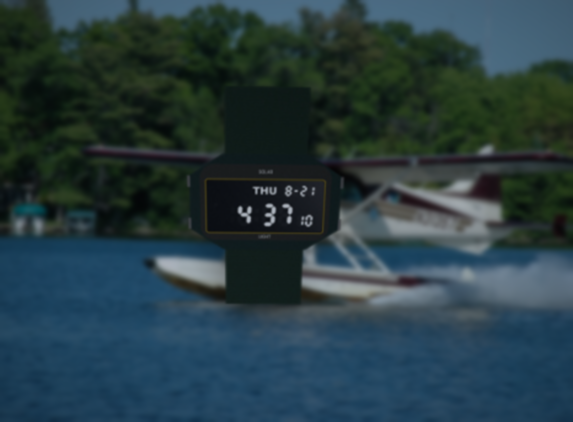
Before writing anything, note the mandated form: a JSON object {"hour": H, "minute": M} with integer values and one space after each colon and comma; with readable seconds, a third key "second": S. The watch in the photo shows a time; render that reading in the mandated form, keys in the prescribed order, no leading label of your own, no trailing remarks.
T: {"hour": 4, "minute": 37, "second": 10}
